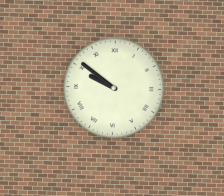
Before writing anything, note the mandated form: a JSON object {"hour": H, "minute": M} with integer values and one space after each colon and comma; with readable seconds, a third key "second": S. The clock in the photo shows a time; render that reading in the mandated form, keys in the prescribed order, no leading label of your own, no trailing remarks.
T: {"hour": 9, "minute": 51}
